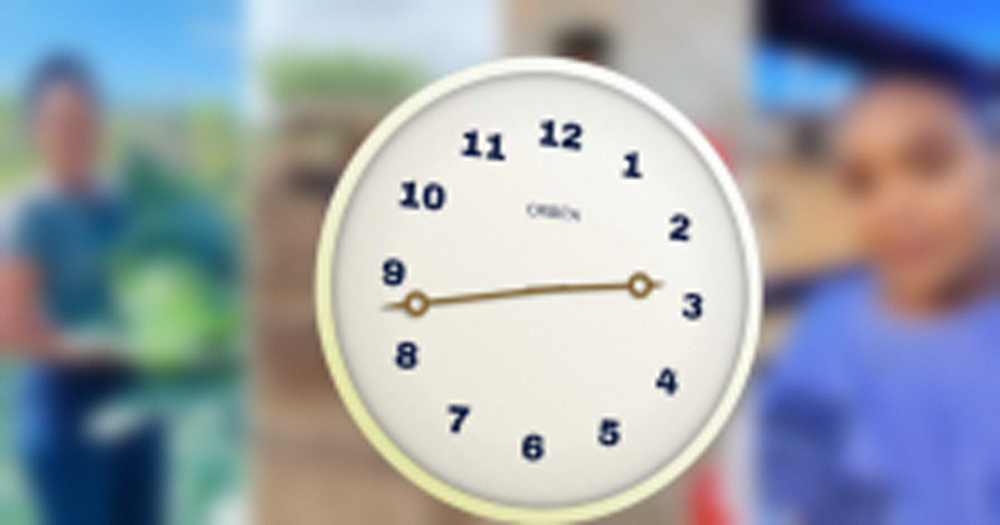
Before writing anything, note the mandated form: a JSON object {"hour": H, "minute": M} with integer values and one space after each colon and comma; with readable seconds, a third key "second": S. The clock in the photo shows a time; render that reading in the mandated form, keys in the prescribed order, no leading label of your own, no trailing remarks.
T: {"hour": 2, "minute": 43}
